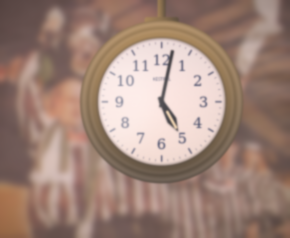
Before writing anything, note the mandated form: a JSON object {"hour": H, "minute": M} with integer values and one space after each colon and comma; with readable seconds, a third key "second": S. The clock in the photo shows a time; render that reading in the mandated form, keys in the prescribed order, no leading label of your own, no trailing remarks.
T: {"hour": 5, "minute": 2}
